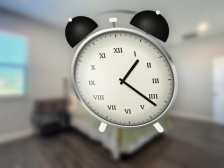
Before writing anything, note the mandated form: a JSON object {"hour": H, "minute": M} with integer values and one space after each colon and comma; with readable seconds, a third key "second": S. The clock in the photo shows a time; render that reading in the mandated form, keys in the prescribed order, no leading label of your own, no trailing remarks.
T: {"hour": 1, "minute": 22}
